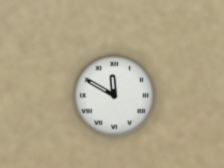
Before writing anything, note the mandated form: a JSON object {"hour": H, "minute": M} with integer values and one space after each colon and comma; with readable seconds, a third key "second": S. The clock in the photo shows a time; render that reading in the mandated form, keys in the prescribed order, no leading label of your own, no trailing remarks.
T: {"hour": 11, "minute": 50}
